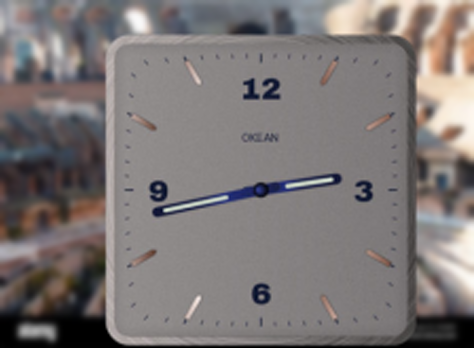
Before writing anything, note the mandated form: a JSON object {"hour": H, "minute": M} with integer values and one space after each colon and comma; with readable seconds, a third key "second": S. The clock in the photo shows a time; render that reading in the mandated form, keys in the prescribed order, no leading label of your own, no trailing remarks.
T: {"hour": 2, "minute": 43}
